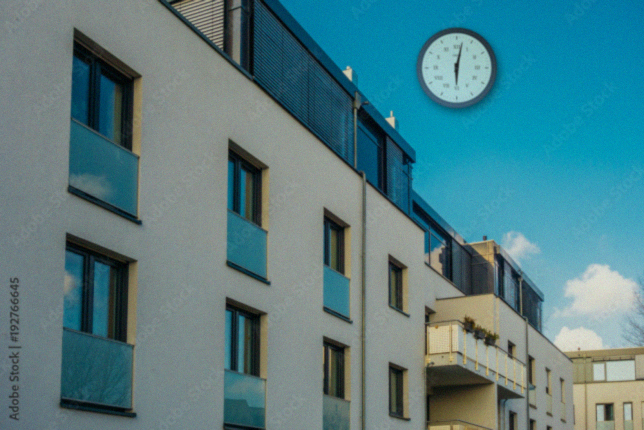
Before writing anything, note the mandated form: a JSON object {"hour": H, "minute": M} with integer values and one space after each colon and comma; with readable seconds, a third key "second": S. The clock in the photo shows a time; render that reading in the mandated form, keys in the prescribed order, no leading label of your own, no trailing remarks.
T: {"hour": 6, "minute": 2}
